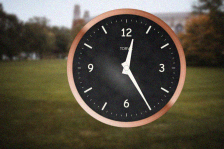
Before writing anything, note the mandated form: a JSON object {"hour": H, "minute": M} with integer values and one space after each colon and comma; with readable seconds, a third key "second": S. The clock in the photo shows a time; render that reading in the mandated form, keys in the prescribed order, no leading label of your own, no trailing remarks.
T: {"hour": 12, "minute": 25}
